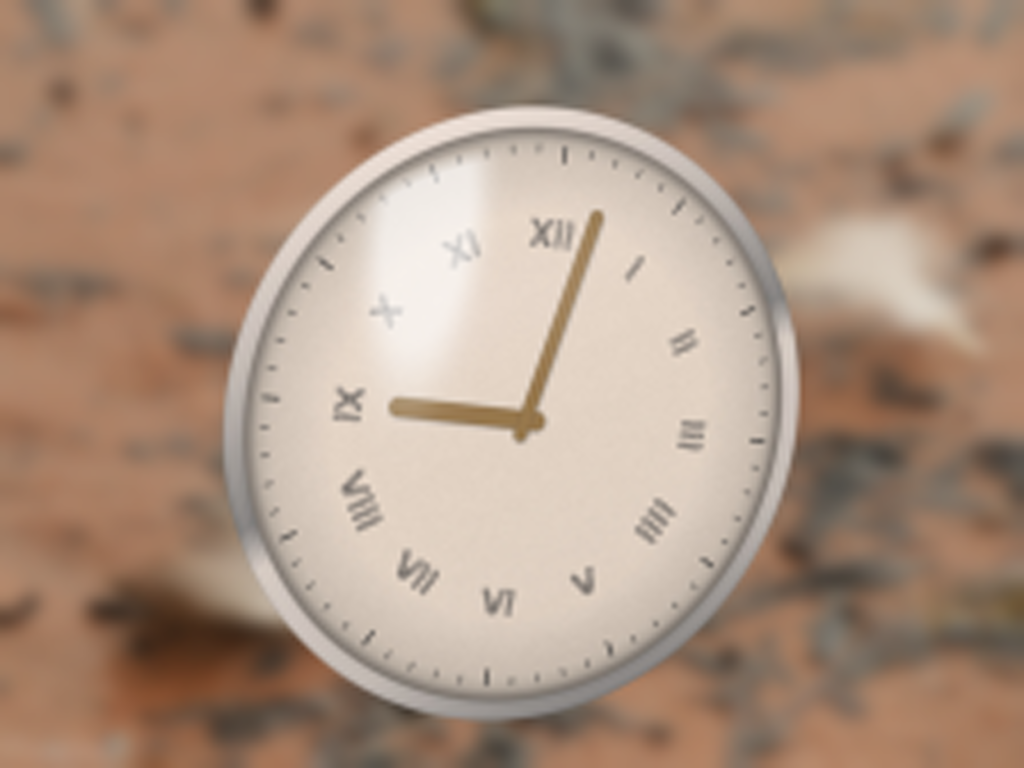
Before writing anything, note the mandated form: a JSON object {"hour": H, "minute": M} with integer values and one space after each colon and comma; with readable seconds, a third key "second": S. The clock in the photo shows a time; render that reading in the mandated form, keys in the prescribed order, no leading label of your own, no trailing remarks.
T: {"hour": 9, "minute": 2}
